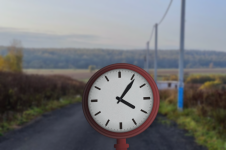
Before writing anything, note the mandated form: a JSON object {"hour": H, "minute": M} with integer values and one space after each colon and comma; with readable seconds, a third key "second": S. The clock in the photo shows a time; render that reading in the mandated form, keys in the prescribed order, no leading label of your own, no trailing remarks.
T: {"hour": 4, "minute": 6}
